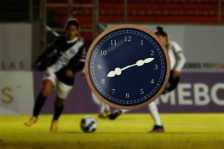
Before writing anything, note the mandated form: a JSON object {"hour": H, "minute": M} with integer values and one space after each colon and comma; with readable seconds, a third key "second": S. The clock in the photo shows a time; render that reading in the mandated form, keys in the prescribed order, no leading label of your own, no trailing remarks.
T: {"hour": 8, "minute": 12}
